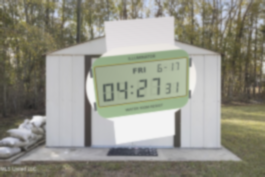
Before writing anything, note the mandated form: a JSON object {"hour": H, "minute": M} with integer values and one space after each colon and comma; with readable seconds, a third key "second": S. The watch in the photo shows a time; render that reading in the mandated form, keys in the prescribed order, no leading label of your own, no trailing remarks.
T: {"hour": 4, "minute": 27, "second": 31}
